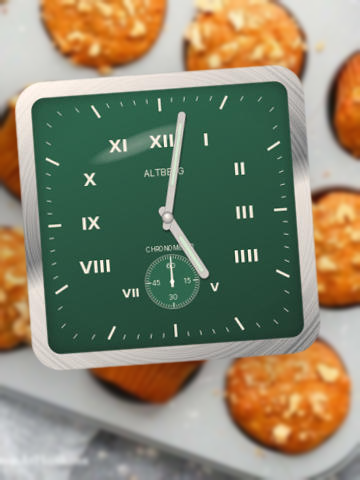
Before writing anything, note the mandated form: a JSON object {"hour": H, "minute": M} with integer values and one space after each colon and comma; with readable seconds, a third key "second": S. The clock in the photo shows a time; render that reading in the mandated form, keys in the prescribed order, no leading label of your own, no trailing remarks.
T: {"hour": 5, "minute": 2}
